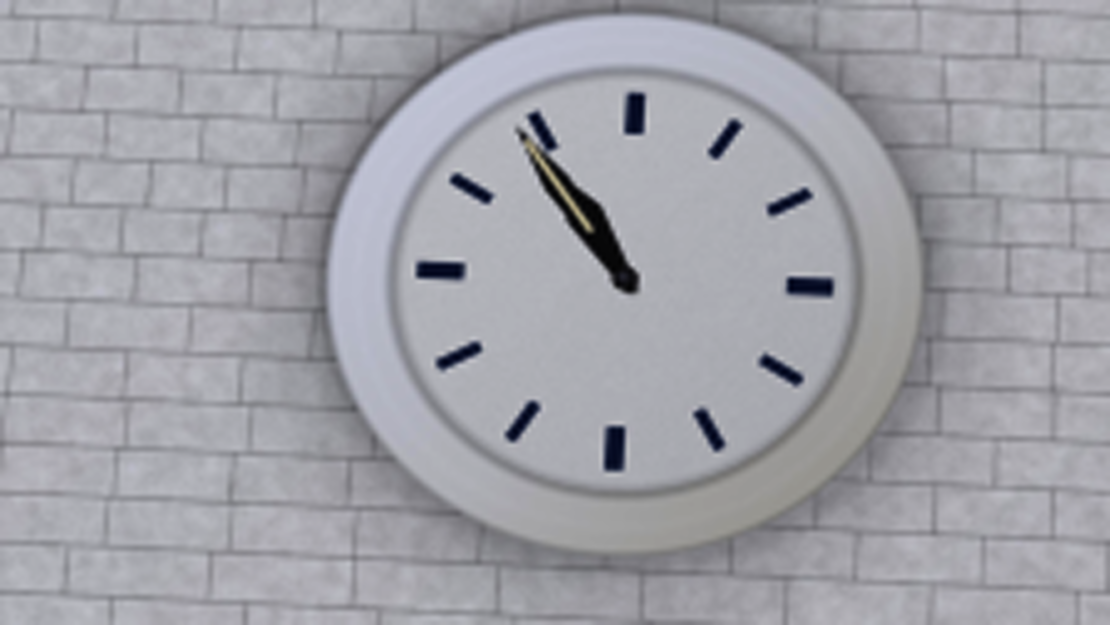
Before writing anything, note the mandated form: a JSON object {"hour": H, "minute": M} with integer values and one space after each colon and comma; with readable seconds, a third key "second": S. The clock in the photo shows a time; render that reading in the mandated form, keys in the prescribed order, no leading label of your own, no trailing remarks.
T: {"hour": 10, "minute": 54}
